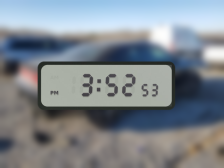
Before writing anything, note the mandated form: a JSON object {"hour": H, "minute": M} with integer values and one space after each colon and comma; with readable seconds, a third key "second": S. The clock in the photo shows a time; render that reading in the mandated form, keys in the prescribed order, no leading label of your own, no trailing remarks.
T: {"hour": 3, "minute": 52, "second": 53}
